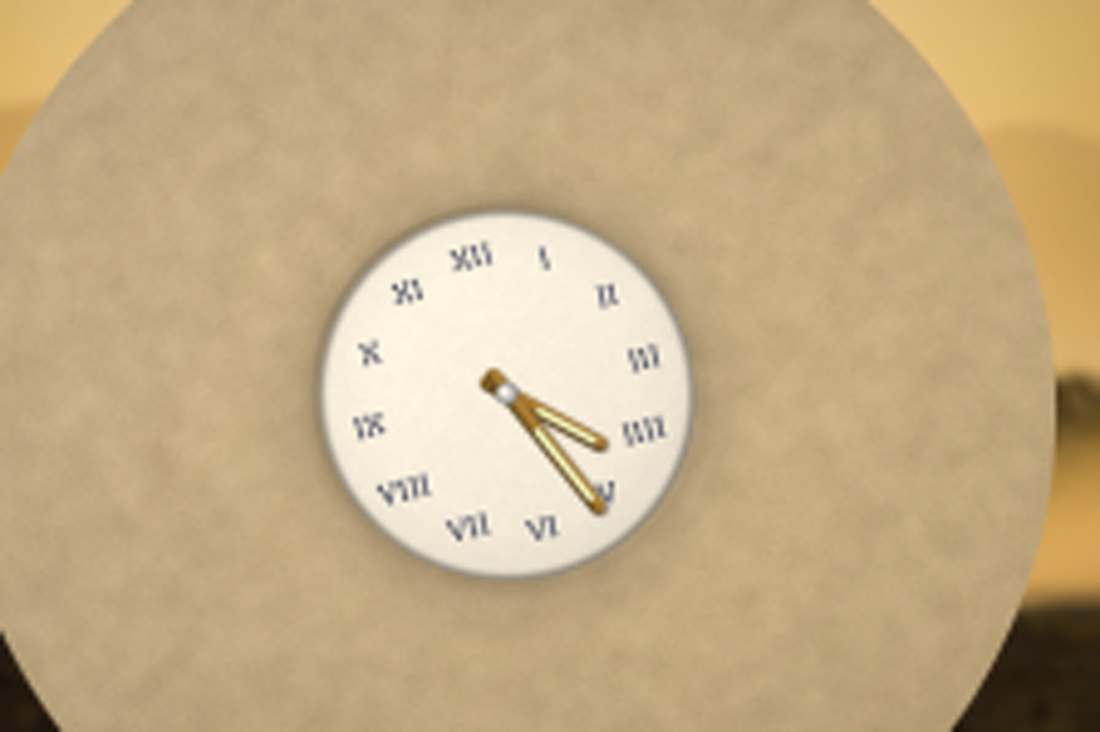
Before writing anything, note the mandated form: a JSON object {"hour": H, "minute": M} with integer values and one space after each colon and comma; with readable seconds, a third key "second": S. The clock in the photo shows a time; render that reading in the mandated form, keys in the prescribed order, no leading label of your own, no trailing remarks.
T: {"hour": 4, "minute": 26}
